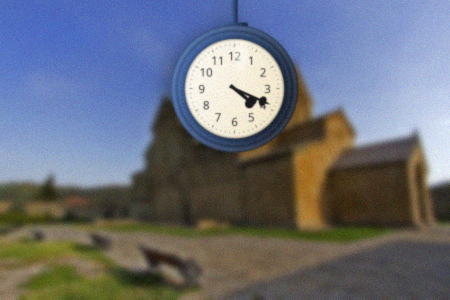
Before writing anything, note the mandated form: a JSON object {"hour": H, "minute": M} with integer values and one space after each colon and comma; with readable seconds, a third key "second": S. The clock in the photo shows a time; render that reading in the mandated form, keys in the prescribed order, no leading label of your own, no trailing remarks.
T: {"hour": 4, "minute": 19}
